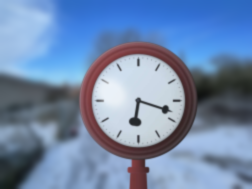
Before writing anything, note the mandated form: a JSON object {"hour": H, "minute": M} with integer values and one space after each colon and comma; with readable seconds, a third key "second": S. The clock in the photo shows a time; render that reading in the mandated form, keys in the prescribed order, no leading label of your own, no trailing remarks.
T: {"hour": 6, "minute": 18}
